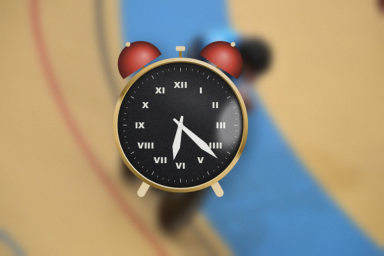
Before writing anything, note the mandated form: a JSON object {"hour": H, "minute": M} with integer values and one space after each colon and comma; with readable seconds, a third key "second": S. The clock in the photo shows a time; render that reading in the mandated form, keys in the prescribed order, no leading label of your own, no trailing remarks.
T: {"hour": 6, "minute": 22}
